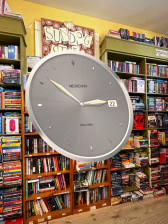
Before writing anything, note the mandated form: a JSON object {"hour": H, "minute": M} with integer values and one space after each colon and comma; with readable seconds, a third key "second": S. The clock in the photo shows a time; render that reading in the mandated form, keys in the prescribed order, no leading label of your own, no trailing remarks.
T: {"hour": 2, "minute": 52}
